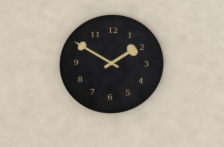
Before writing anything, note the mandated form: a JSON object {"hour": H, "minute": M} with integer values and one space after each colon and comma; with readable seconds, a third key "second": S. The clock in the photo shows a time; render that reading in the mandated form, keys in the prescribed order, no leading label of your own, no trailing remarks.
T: {"hour": 1, "minute": 50}
